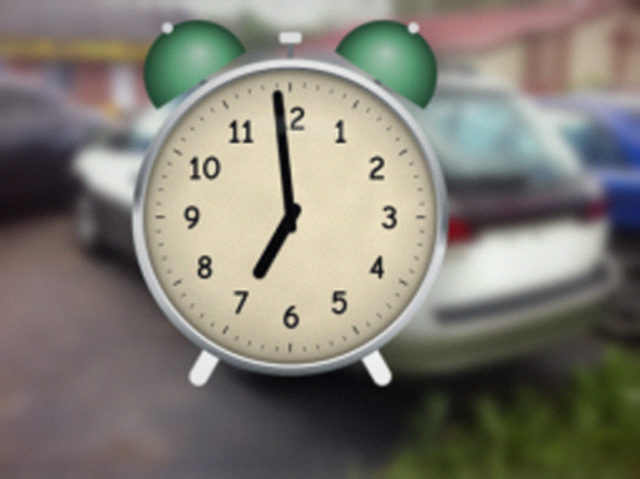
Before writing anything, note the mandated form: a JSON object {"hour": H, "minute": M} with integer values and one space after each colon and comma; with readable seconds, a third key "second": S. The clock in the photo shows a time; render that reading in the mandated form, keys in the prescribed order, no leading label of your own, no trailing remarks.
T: {"hour": 6, "minute": 59}
